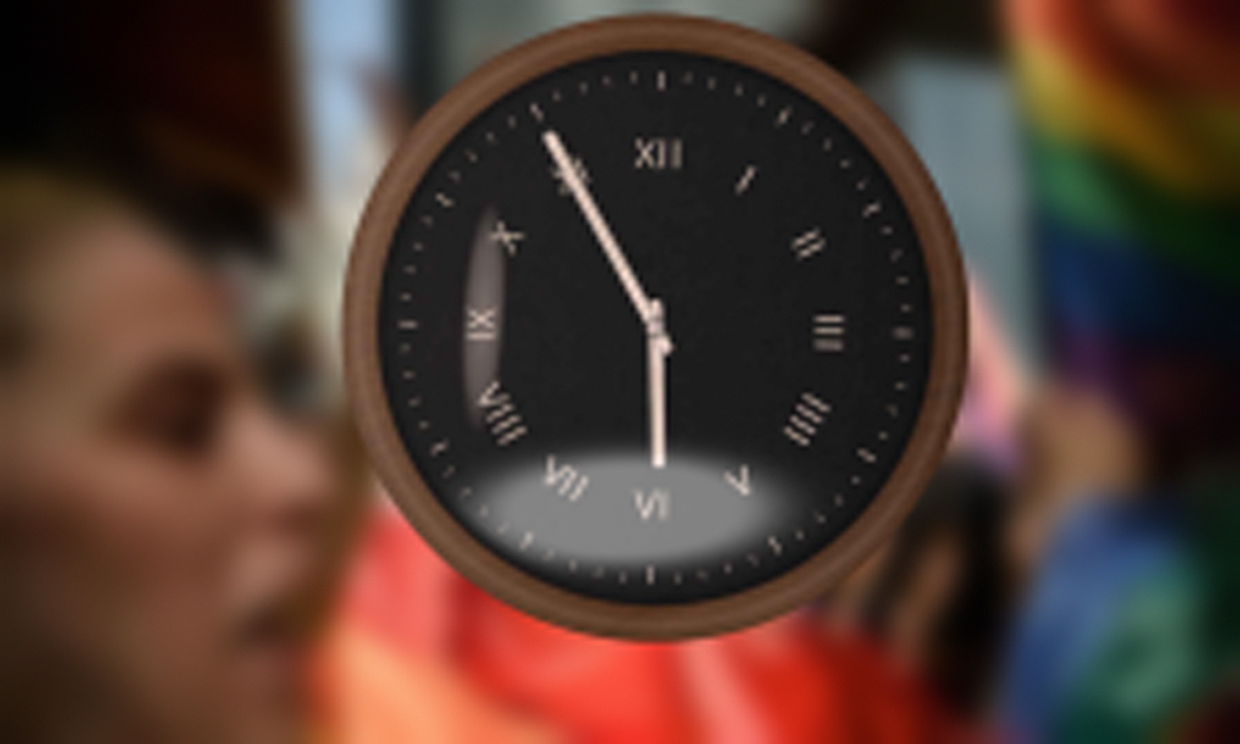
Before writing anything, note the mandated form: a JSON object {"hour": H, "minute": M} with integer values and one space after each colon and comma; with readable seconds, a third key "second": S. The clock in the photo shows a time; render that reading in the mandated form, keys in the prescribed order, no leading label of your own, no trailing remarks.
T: {"hour": 5, "minute": 55}
